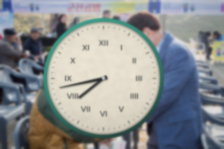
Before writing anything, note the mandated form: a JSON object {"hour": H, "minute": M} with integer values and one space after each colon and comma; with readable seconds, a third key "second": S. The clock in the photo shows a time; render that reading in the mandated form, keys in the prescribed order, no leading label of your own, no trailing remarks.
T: {"hour": 7, "minute": 43}
